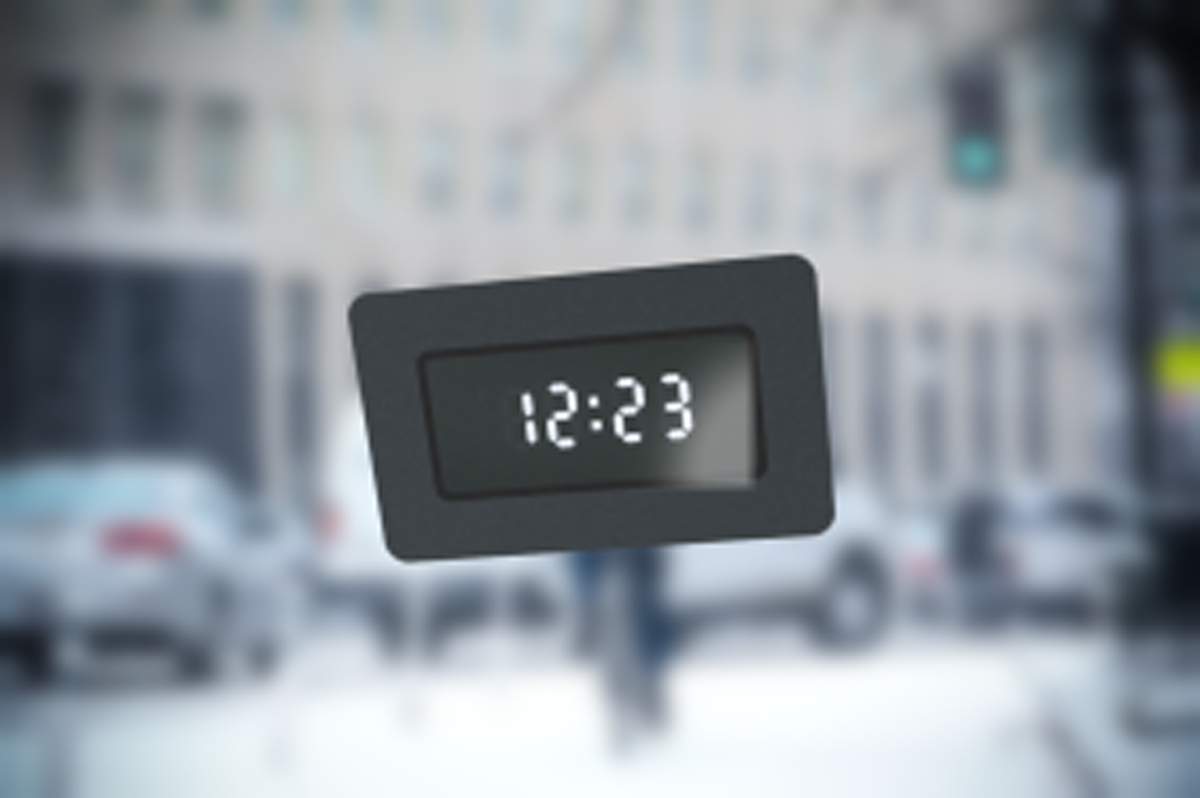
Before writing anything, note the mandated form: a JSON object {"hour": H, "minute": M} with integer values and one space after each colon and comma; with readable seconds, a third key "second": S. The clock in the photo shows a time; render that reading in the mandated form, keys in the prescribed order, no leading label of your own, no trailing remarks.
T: {"hour": 12, "minute": 23}
